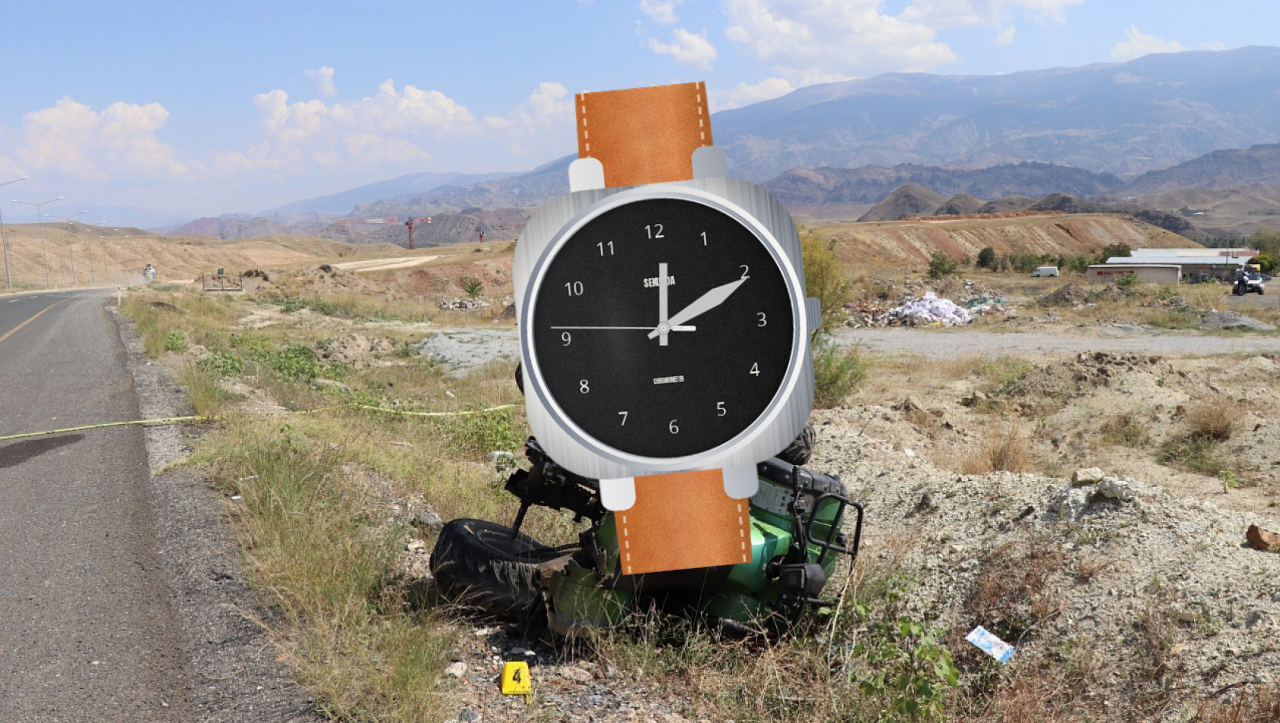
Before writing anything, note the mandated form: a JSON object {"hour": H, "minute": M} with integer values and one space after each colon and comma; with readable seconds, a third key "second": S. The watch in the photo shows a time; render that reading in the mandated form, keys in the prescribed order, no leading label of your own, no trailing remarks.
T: {"hour": 12, "minute": 10, "second": 46}
